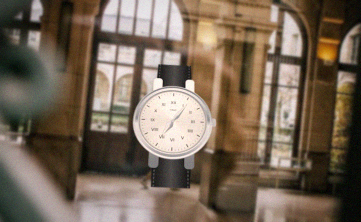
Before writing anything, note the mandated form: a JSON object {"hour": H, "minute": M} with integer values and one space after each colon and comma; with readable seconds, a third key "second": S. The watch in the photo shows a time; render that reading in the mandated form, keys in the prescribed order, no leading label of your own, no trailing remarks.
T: {"hour": 7, "minute": 6}
